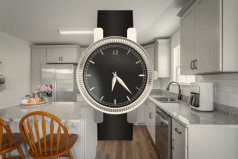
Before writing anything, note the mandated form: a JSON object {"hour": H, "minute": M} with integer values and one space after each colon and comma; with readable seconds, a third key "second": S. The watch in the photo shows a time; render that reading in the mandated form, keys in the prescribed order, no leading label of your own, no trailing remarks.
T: {"hour": 6, "minute": 23}
